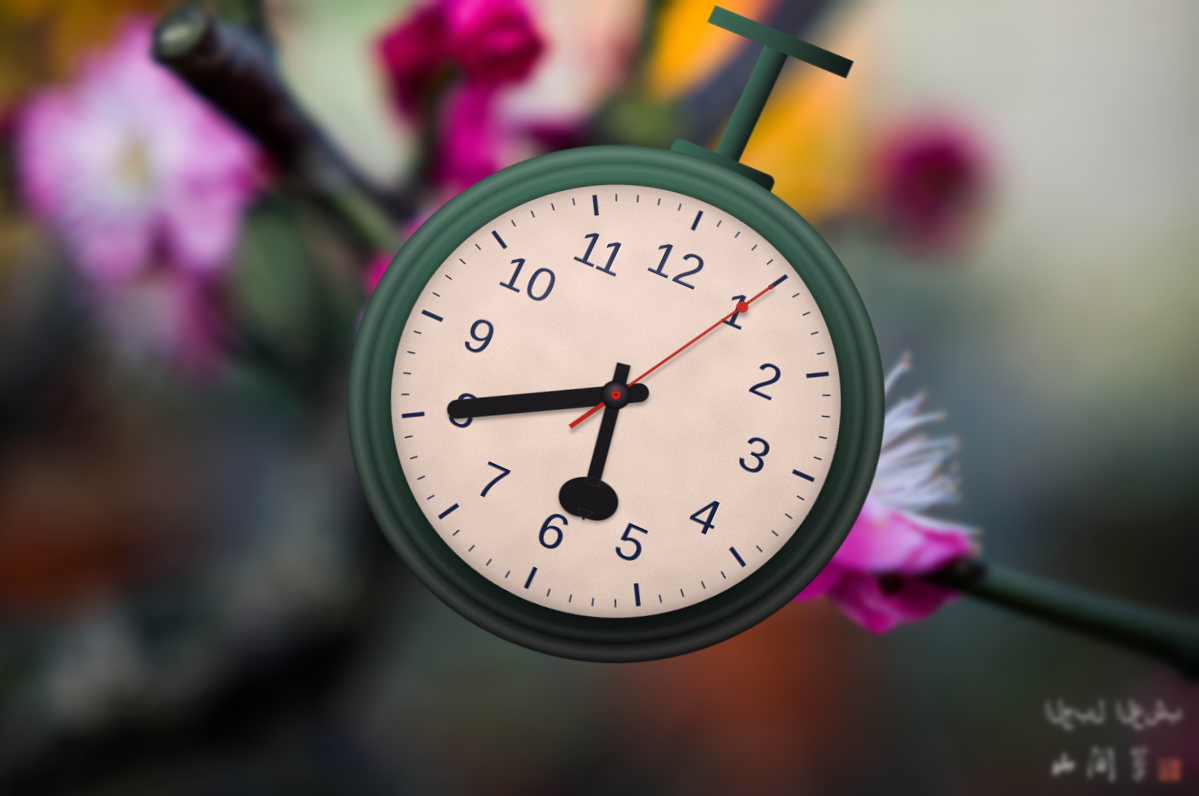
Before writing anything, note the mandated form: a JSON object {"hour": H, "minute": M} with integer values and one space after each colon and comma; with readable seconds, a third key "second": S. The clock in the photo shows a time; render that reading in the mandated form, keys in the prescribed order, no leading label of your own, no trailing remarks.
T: {"hour": 5, "minute": 40, "second": 5}
